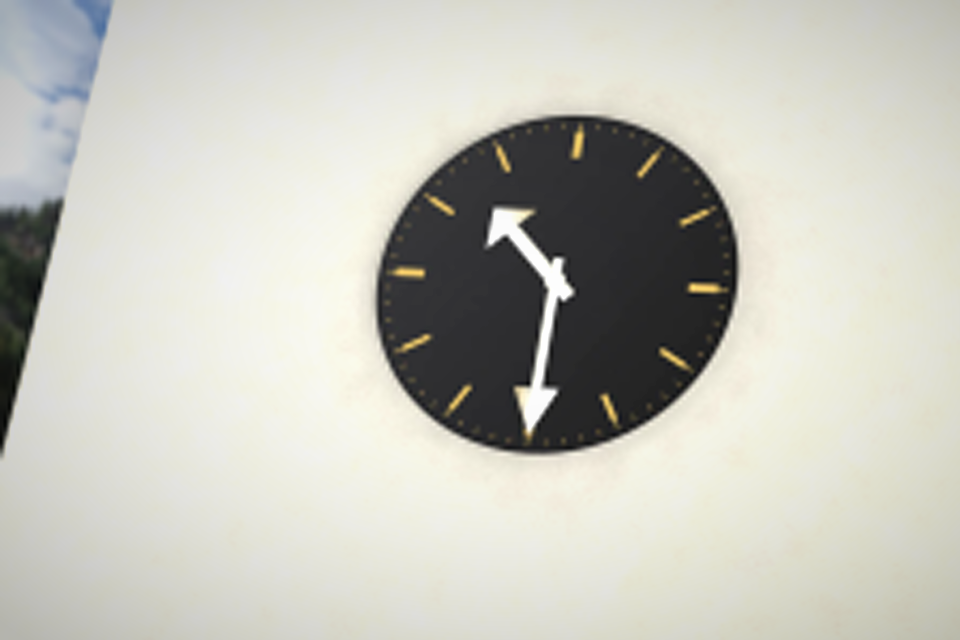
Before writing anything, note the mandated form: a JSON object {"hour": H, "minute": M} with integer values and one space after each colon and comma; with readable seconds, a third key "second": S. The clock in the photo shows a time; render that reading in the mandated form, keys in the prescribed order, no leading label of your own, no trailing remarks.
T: {"hour": 10, "minute": 30}
